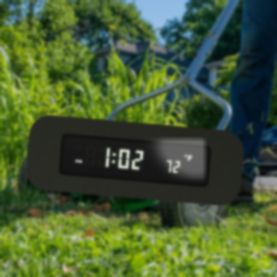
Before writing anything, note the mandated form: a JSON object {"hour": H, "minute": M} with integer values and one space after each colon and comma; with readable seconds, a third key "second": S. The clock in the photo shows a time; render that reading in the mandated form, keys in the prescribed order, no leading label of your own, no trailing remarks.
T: {"hour": 1, "minute": 2}
